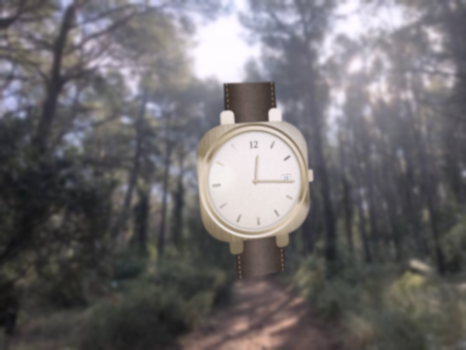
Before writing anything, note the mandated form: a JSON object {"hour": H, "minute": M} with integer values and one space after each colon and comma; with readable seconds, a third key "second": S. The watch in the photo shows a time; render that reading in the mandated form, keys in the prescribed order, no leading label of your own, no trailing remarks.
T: {"hour": 12, "minute": 16}
